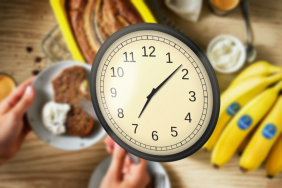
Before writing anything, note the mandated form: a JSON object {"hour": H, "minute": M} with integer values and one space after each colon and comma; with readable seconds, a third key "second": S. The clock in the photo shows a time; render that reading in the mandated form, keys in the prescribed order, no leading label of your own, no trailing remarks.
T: {"hour": 7, "minute": 8}
